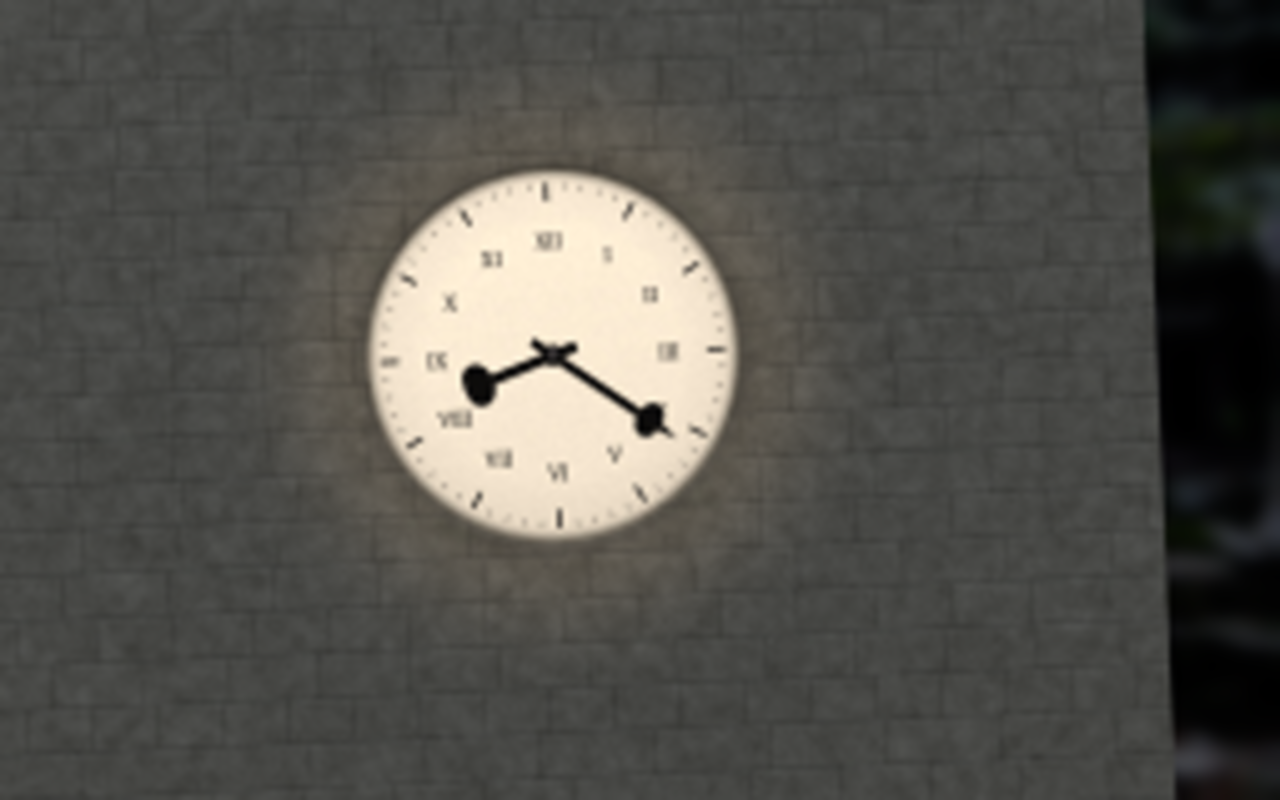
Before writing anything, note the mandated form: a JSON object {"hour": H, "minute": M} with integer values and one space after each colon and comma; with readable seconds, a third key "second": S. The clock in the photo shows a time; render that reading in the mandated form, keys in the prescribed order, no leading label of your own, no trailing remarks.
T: {"hour": 8, "minute": 21}
